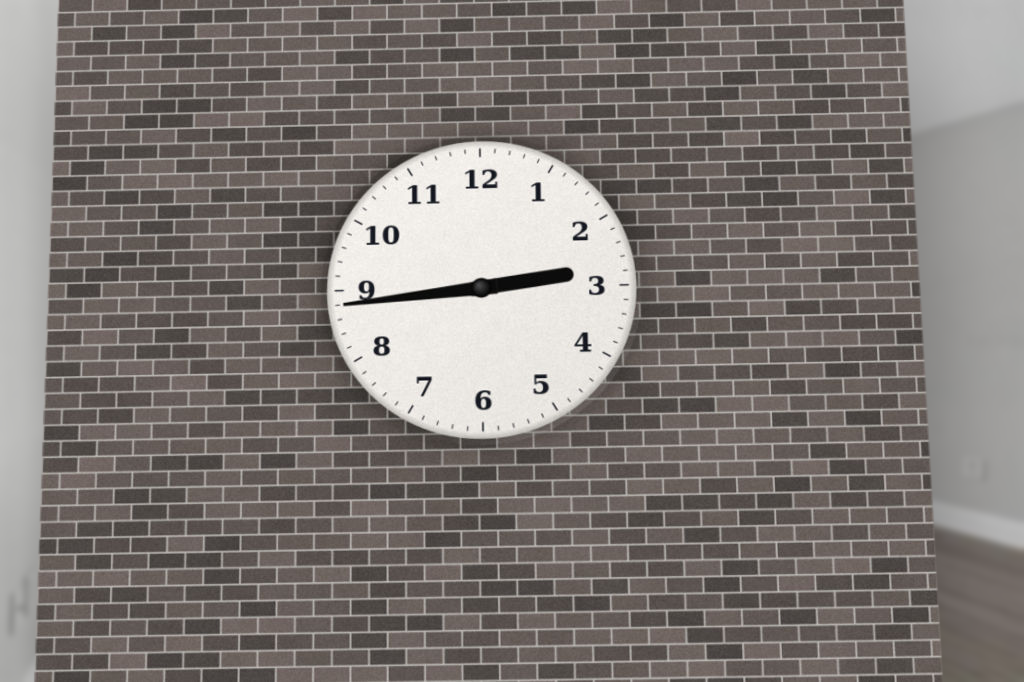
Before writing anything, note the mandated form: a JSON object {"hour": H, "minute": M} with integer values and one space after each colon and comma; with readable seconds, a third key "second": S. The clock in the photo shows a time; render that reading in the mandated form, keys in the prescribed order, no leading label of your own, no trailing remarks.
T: {"hour": 2, "minute": 44}
